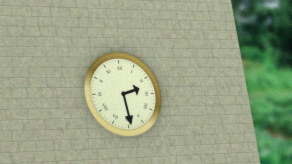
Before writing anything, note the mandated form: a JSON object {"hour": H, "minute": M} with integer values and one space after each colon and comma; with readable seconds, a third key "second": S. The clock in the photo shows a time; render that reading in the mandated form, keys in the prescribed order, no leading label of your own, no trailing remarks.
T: {"hour": 2, "minute": 29}
